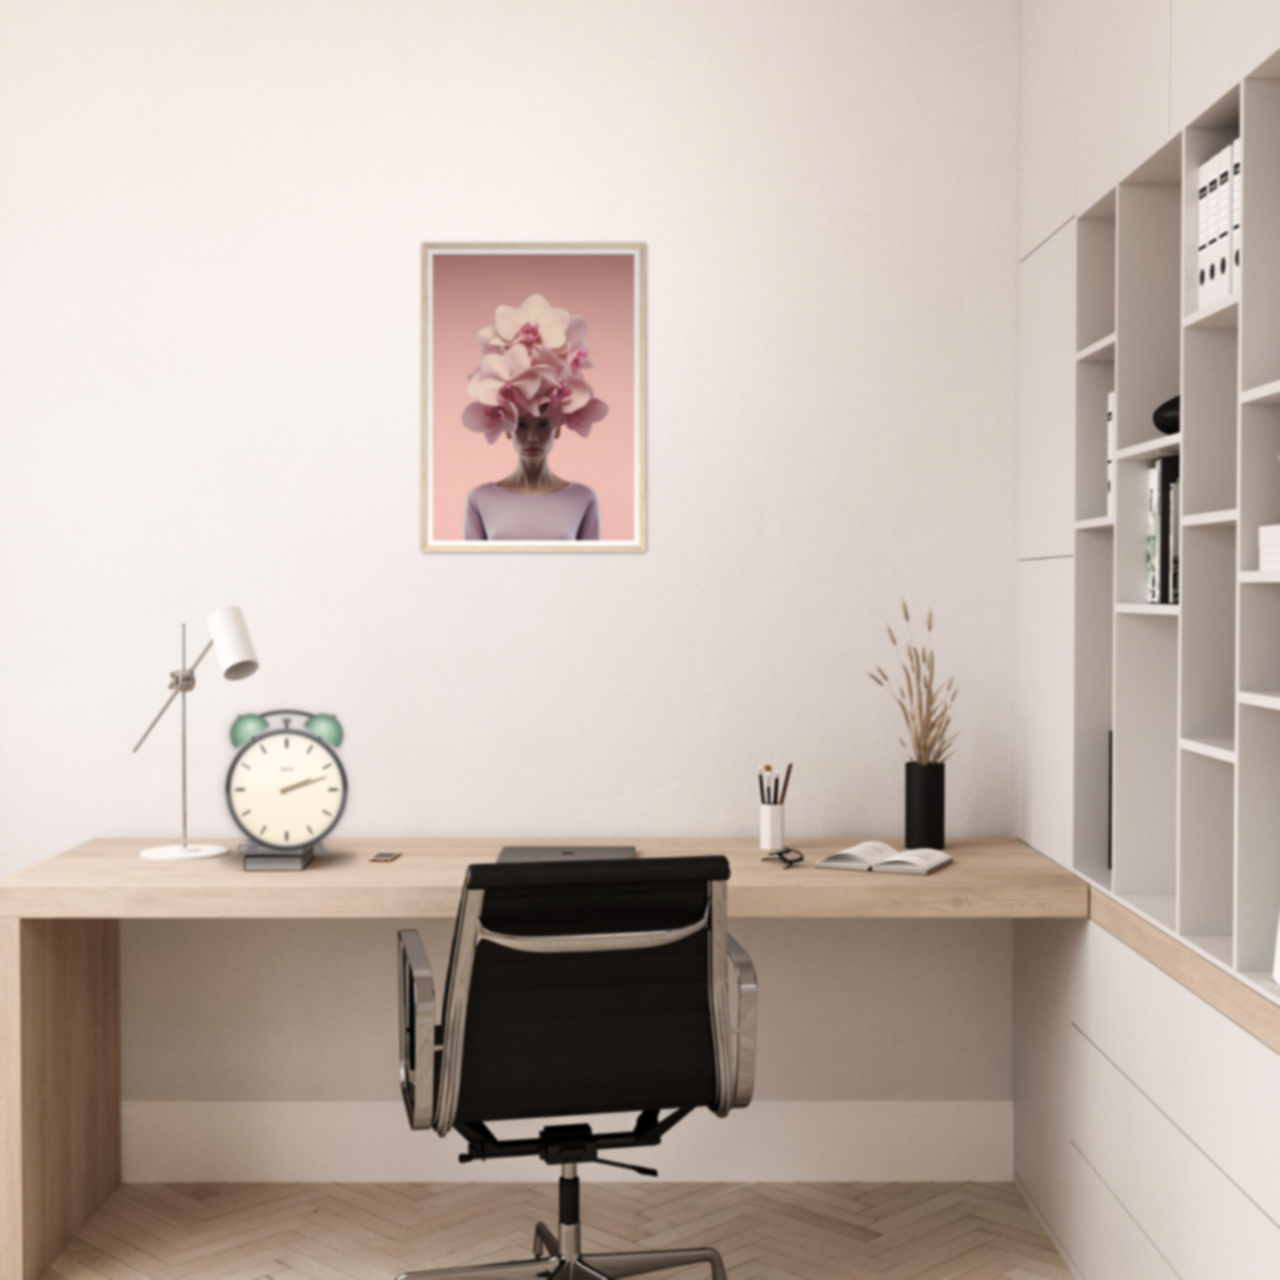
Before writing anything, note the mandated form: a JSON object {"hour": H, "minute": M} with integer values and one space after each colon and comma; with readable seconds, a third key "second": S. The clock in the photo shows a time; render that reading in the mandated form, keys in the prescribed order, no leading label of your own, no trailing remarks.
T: {"hour": 2, "minute": 12}
